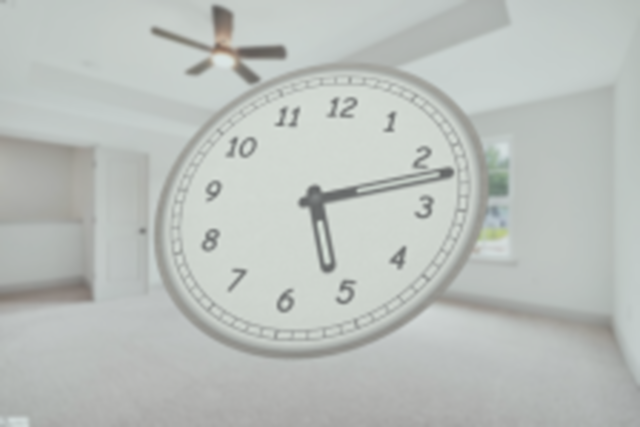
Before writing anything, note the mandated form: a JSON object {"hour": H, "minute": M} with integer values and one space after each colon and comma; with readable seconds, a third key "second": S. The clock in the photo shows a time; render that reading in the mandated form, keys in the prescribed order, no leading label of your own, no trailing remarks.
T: {"hour": 5, "minute": 12}
